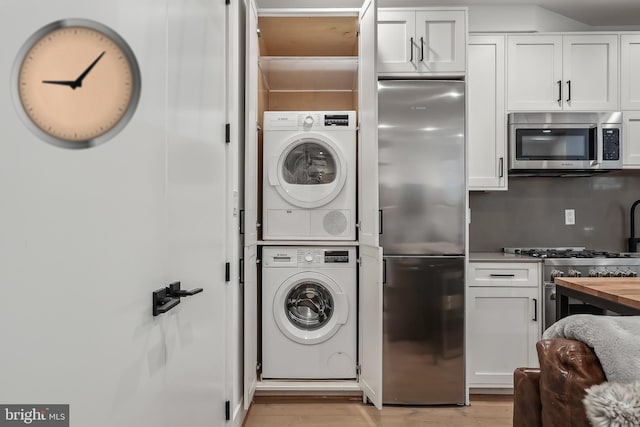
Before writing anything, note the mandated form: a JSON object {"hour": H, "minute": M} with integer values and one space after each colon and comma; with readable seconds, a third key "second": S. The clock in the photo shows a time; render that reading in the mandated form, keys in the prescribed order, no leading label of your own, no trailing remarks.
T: {"hour": 9, "minute": 7}
